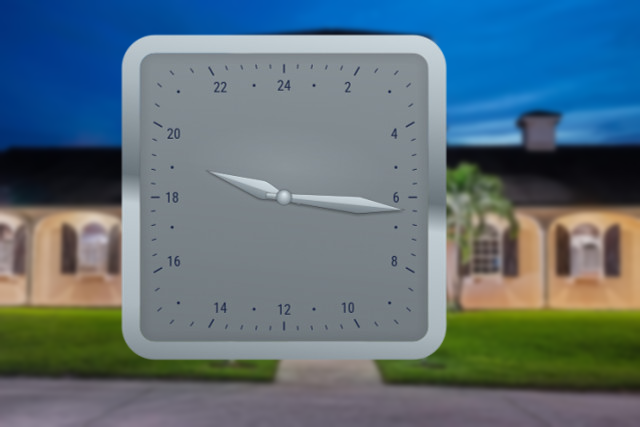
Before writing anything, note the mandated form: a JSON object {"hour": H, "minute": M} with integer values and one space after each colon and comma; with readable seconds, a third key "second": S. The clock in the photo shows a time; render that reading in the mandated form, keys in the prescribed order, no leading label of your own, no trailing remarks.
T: {"hour": 19, "minute": 16}
